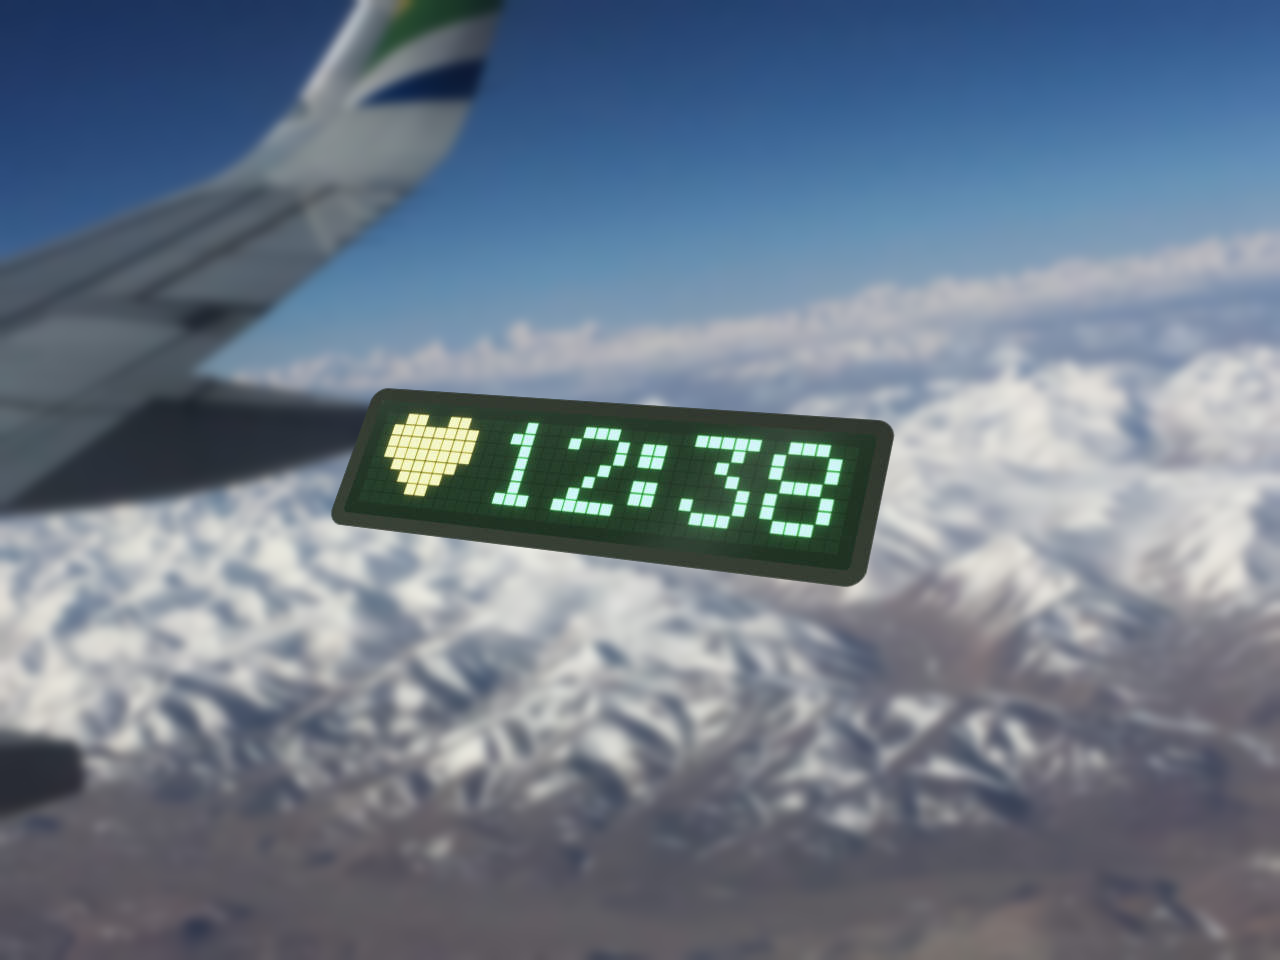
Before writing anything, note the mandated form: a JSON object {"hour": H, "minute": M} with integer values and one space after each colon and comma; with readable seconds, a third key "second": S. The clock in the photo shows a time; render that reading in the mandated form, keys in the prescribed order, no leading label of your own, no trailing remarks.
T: {"hour": 12, "minute": 38}
